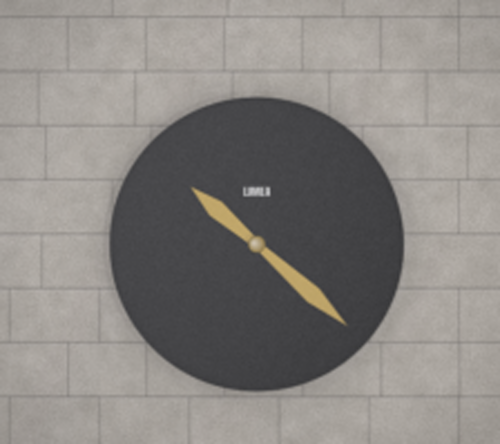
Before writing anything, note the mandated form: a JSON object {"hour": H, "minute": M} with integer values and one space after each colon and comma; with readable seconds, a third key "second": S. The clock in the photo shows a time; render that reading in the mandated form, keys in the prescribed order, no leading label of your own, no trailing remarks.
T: {"hour": 10, "minute": 22}
